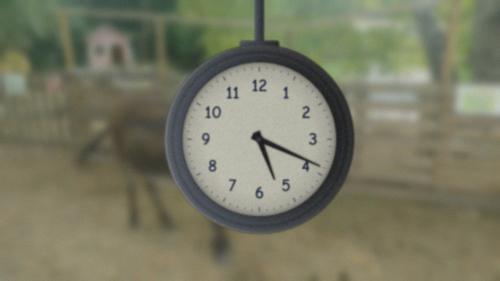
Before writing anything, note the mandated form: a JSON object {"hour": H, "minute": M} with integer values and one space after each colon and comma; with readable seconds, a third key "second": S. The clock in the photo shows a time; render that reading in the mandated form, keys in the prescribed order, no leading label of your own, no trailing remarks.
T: {"hour": 5, "minute": 19}
